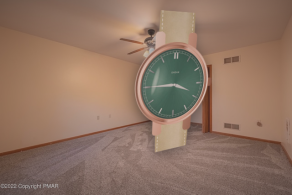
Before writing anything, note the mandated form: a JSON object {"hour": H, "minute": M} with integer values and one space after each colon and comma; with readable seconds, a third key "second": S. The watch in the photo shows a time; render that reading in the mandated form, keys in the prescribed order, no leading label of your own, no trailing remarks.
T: {"hour": 3, "minute": 45}
